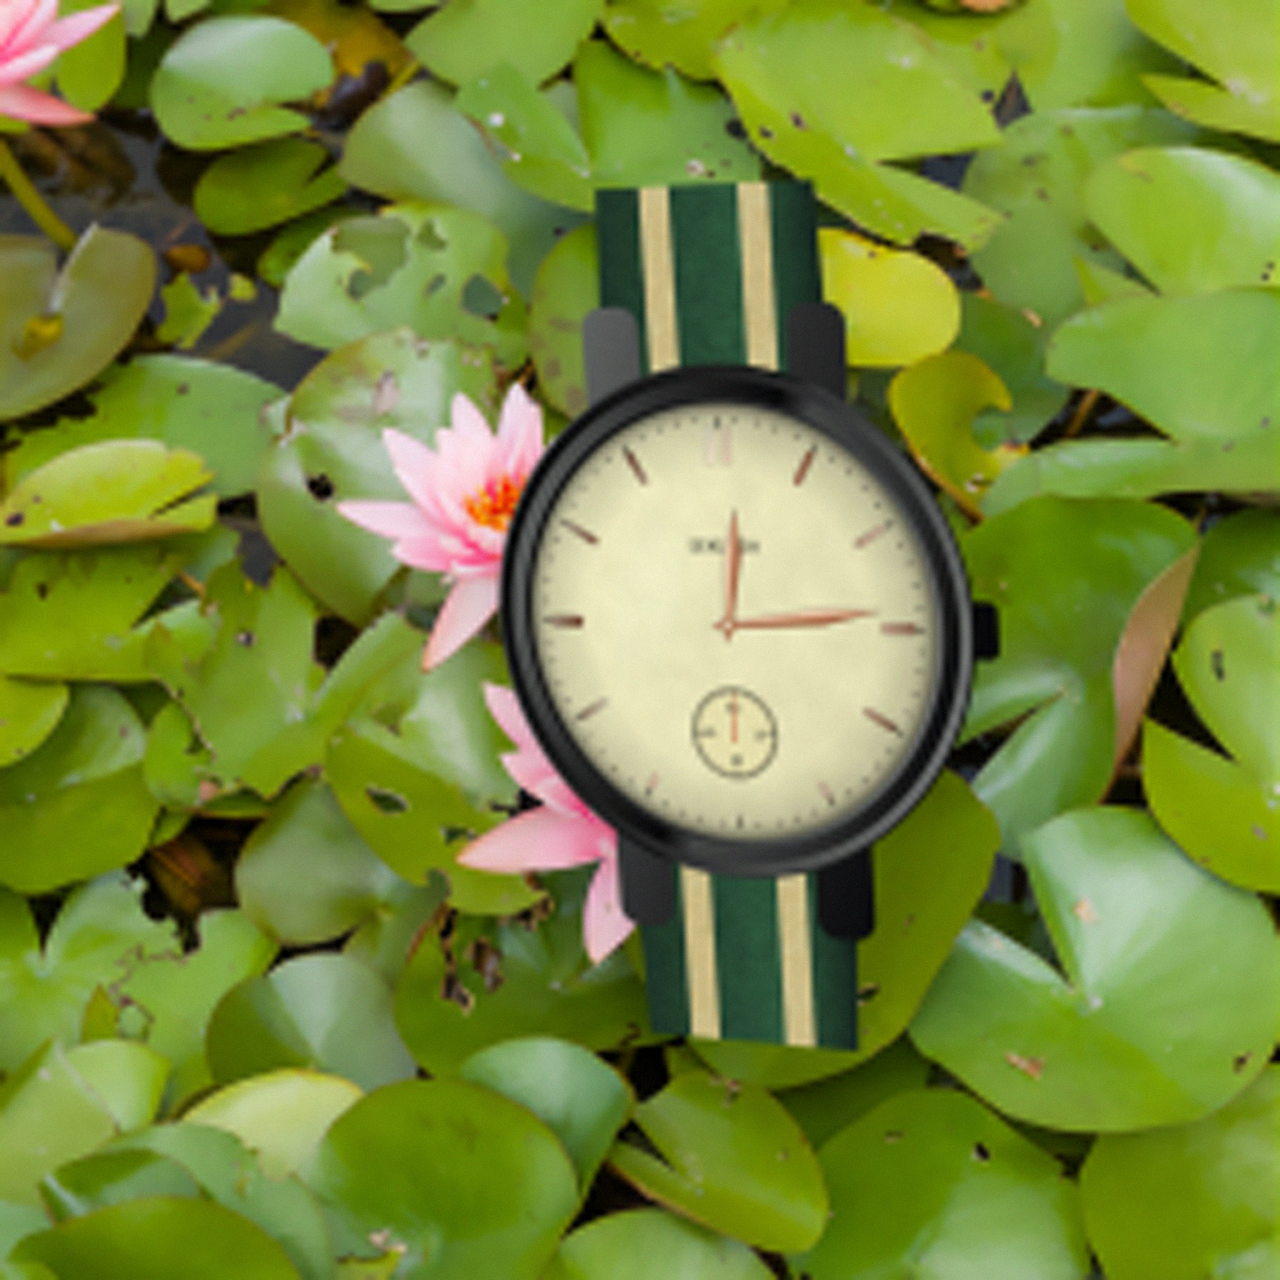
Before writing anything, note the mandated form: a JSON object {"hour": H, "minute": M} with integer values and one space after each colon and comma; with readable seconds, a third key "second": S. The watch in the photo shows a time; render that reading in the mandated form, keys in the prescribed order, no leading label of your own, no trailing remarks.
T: {"hour": 12, "minute": 14}
